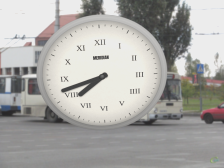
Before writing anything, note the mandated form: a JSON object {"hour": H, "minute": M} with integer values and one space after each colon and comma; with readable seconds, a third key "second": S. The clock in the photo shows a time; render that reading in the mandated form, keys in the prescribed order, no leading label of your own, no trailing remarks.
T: {"hour": 7, "minute": 42}
